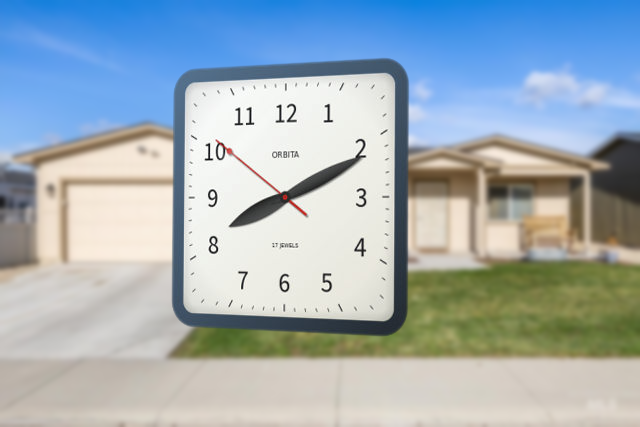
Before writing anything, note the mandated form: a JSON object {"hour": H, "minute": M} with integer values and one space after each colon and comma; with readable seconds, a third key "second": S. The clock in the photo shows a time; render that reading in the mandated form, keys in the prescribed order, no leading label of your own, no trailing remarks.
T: {"hour": 8, "minute": 10, "second": 51}
